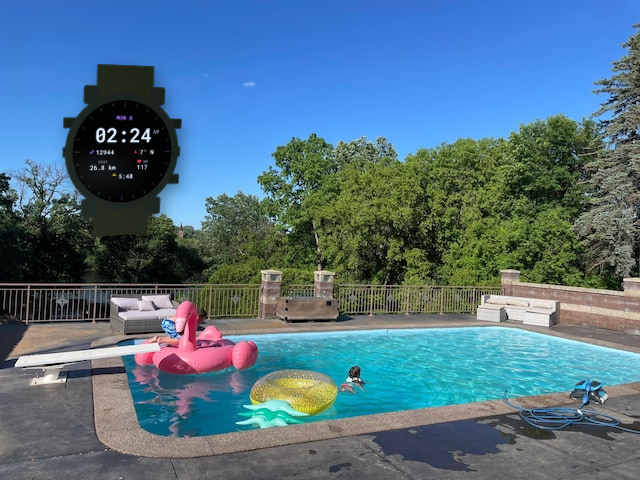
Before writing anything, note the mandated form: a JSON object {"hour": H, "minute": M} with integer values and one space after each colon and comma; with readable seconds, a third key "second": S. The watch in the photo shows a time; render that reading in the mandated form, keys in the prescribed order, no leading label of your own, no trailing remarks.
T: {"hour": 2, "minute": 24}
